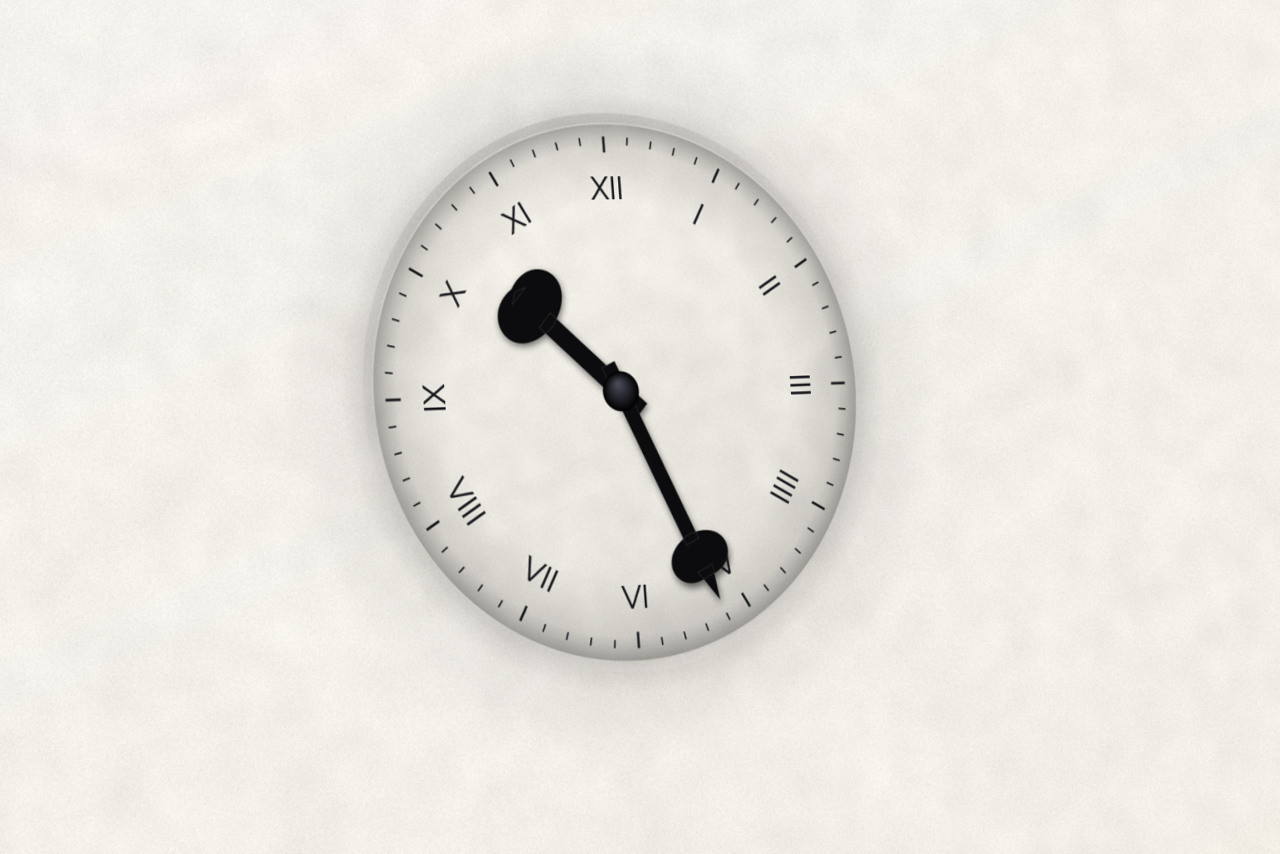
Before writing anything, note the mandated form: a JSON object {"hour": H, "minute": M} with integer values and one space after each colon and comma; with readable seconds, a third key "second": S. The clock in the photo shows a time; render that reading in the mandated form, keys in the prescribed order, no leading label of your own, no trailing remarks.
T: {"hour": 10, "minute": 26}
